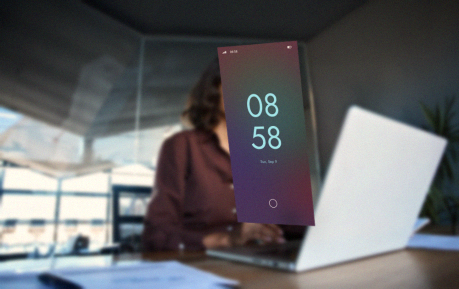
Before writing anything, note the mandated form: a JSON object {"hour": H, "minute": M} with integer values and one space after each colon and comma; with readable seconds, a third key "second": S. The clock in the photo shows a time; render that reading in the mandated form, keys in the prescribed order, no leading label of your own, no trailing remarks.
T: {"hour": 8, "minute": 58}
